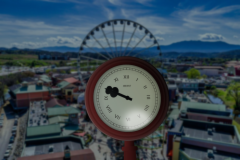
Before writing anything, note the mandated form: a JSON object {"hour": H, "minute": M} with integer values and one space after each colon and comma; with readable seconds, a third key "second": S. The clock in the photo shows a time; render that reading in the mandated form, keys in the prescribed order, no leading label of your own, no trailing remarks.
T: {"hour": 9, "minute": 49}
